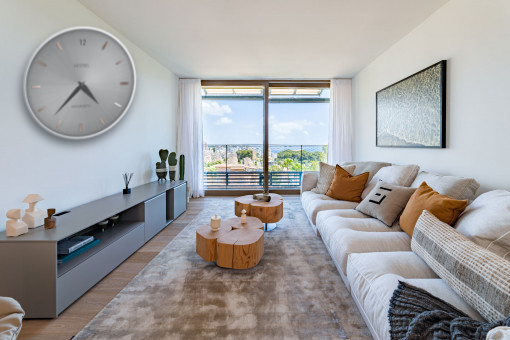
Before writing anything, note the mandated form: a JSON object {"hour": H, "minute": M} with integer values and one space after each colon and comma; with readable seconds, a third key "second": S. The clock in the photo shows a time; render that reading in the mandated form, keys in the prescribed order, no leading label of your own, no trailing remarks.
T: {"hour": 4, "minute": 37}
